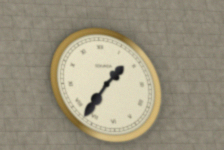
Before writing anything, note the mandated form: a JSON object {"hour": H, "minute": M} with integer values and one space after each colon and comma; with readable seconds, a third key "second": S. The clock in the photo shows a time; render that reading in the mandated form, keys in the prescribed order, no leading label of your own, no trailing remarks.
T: {"hour": 1, "minute": 37}
